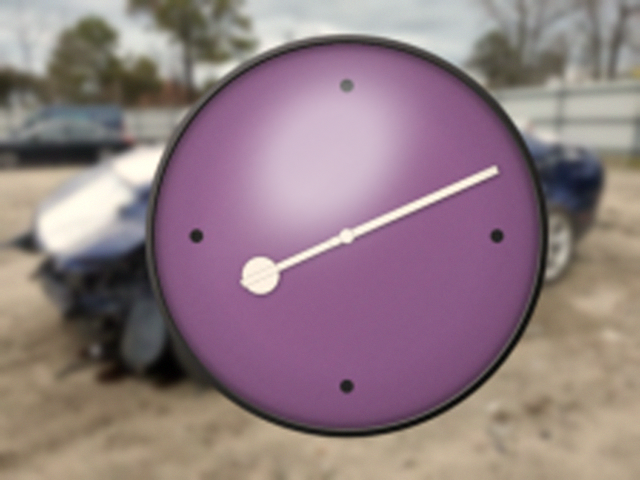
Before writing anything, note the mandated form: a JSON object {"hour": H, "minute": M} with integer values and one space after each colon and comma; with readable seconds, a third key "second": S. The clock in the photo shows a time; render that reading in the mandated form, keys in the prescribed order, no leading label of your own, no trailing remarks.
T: {"hour": 8, "minute": 11}
